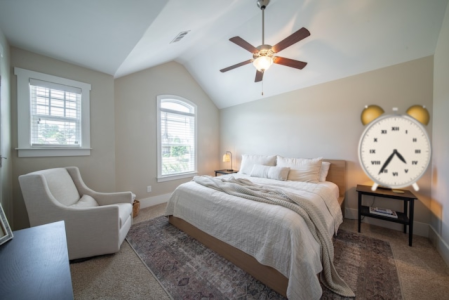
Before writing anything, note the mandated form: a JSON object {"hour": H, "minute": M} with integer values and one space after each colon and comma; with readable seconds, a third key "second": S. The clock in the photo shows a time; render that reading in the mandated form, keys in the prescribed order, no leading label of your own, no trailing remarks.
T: {"hour": 4, "minute": 36}
